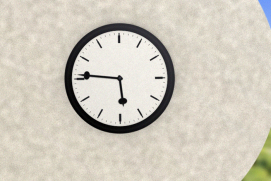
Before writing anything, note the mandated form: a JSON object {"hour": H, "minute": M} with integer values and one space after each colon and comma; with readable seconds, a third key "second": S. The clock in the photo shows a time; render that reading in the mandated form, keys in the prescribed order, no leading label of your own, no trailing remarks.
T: {"hour": 5, "minute": 46}
